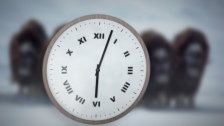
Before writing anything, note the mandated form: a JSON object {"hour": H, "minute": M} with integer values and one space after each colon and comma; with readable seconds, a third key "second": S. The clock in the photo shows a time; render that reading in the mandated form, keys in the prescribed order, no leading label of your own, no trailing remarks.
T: {"hour": 6, "minute": 3}
